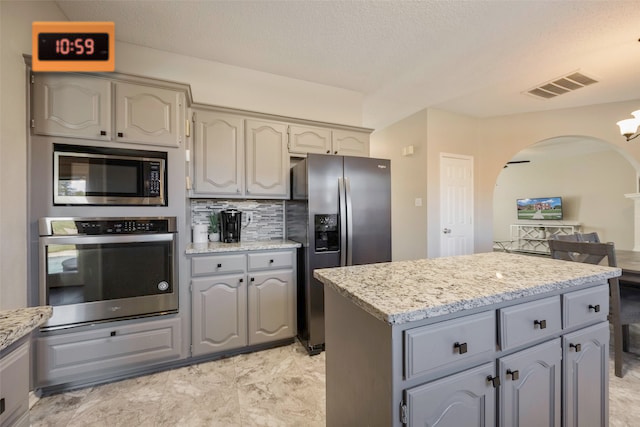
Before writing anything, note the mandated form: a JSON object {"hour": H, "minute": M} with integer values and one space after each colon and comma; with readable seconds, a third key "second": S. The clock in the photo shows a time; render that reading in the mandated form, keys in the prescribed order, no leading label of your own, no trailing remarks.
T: {"hour": 10, "minute": 59}
